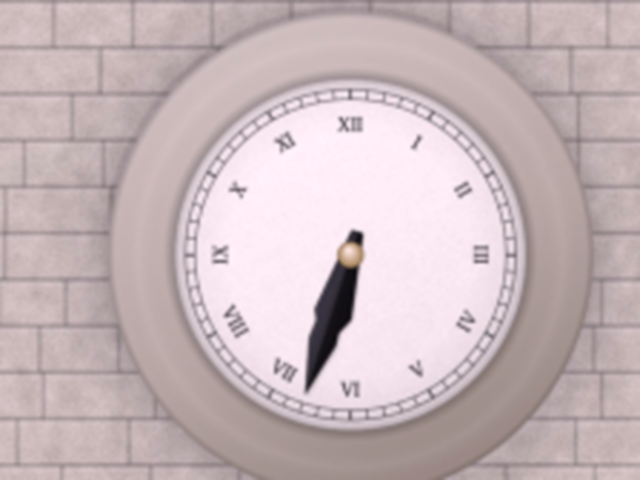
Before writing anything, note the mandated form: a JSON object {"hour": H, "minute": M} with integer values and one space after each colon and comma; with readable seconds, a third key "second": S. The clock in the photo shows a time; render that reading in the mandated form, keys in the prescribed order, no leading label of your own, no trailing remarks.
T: {"hour": 6, "minute": 33}
